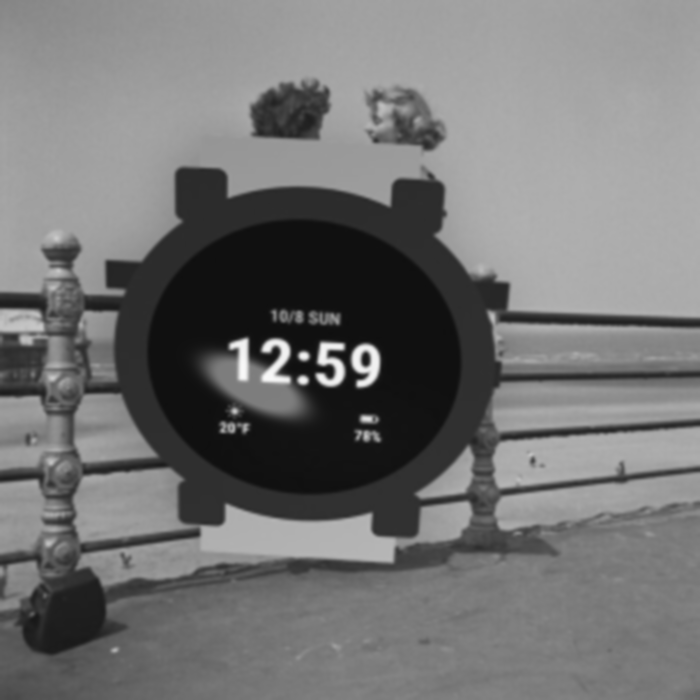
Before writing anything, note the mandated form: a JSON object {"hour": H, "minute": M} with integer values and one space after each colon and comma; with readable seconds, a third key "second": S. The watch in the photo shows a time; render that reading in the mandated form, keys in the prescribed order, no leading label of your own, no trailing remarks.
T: {"hour": 12, "minute": 59}
